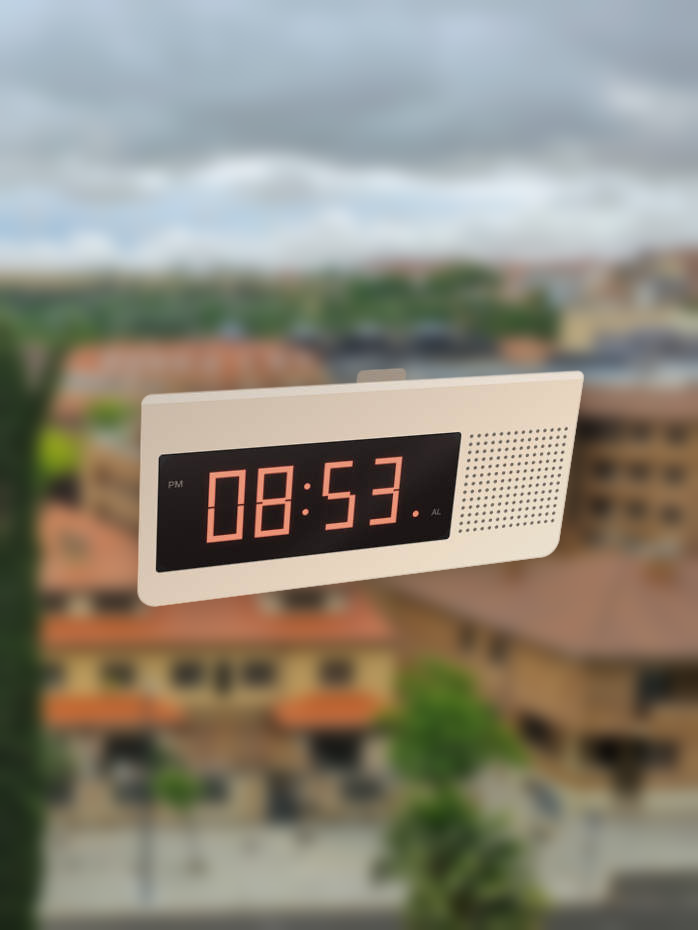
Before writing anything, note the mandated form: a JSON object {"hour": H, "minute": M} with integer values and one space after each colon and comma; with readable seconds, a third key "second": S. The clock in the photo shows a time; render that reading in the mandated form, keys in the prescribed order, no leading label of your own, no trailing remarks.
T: {"hour": 8, "minute": 53}
